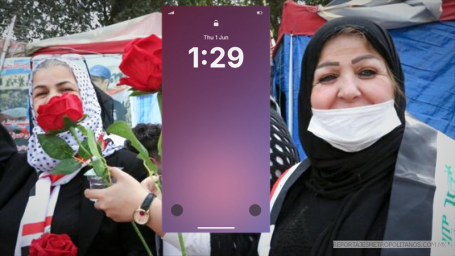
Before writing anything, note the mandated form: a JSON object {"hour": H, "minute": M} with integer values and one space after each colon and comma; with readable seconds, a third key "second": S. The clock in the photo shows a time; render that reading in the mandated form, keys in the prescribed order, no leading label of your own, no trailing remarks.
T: {"hour": 1, "minute": 29}
